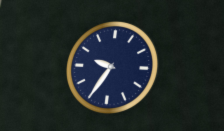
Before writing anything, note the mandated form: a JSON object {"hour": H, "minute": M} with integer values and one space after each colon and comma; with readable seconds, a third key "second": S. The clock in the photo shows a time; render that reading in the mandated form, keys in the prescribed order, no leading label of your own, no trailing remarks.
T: {"hour": 9, "minute": 35}
